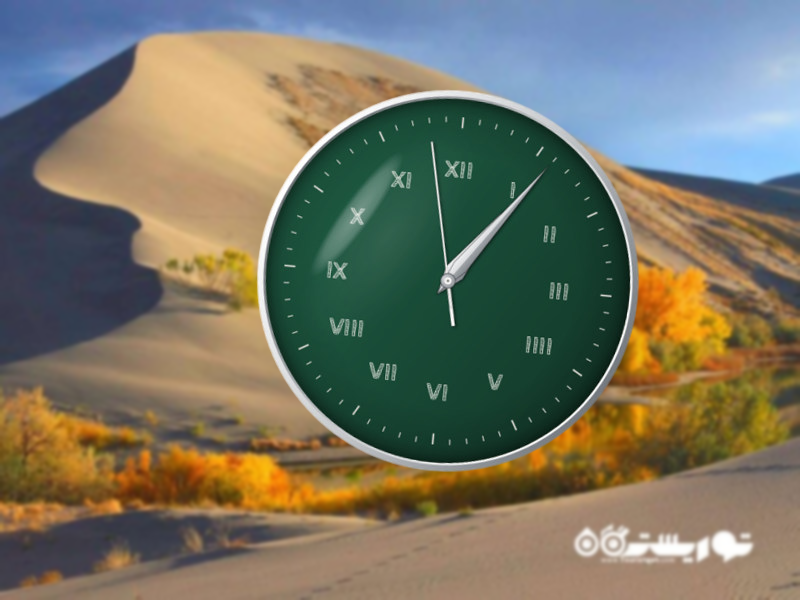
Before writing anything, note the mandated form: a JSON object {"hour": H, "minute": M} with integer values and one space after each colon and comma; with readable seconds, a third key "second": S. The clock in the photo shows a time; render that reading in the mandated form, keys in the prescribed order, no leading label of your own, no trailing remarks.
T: {"hour": 1, "minute": 5, "second": 58}
